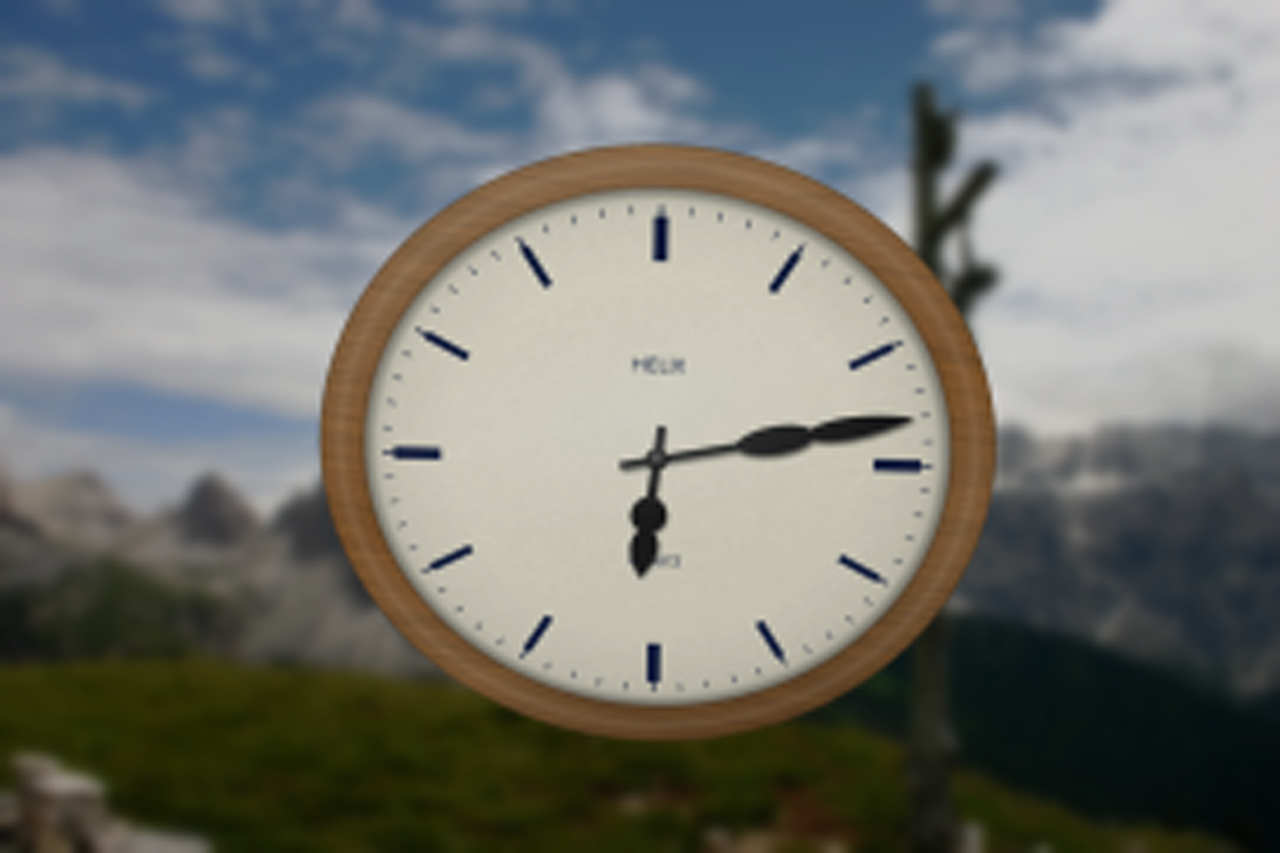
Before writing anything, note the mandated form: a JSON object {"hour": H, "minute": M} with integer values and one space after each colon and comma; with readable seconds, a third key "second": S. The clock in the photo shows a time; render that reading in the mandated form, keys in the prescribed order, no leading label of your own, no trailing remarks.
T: {"hour": 6, "minute": 13}
